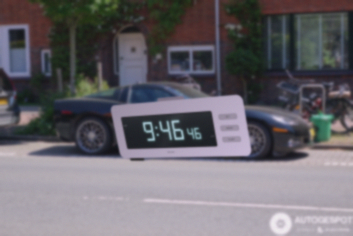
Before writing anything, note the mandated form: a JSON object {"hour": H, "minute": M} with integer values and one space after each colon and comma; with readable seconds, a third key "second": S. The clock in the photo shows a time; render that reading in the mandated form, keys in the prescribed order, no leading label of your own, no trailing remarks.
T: {"hour": 9, "minute": 46}
